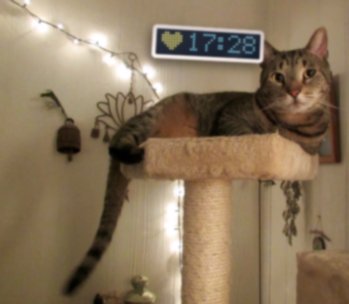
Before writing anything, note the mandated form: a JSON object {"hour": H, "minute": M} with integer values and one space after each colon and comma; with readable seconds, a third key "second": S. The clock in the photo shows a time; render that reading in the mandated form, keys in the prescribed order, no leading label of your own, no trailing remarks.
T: {"hour": 17, "minute": 28}
